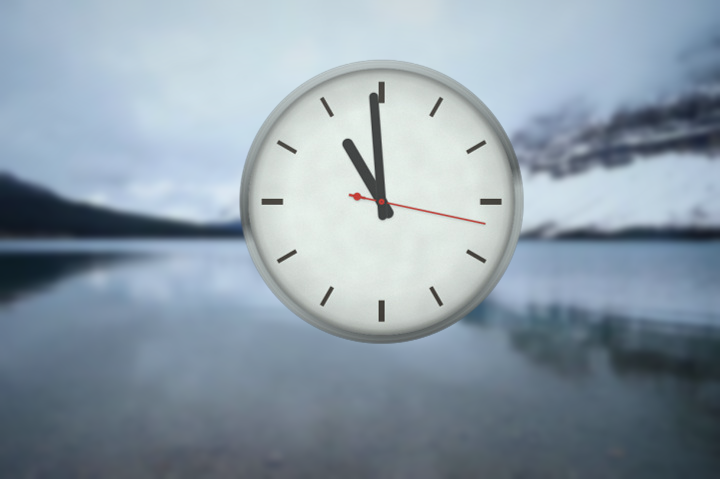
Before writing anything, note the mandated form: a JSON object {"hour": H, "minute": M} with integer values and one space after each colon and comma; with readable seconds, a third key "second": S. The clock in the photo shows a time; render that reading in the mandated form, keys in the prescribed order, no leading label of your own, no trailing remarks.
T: {"hour": 10, "minute": 59, "second": 17}
